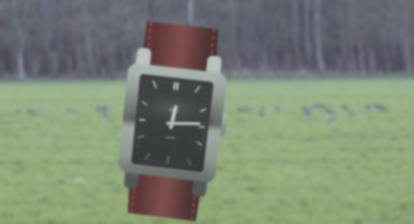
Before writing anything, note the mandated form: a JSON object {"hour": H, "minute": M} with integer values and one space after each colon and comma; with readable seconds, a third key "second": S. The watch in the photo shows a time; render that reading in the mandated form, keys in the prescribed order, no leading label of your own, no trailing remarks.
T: {"hour": 12, "minute": 14}
